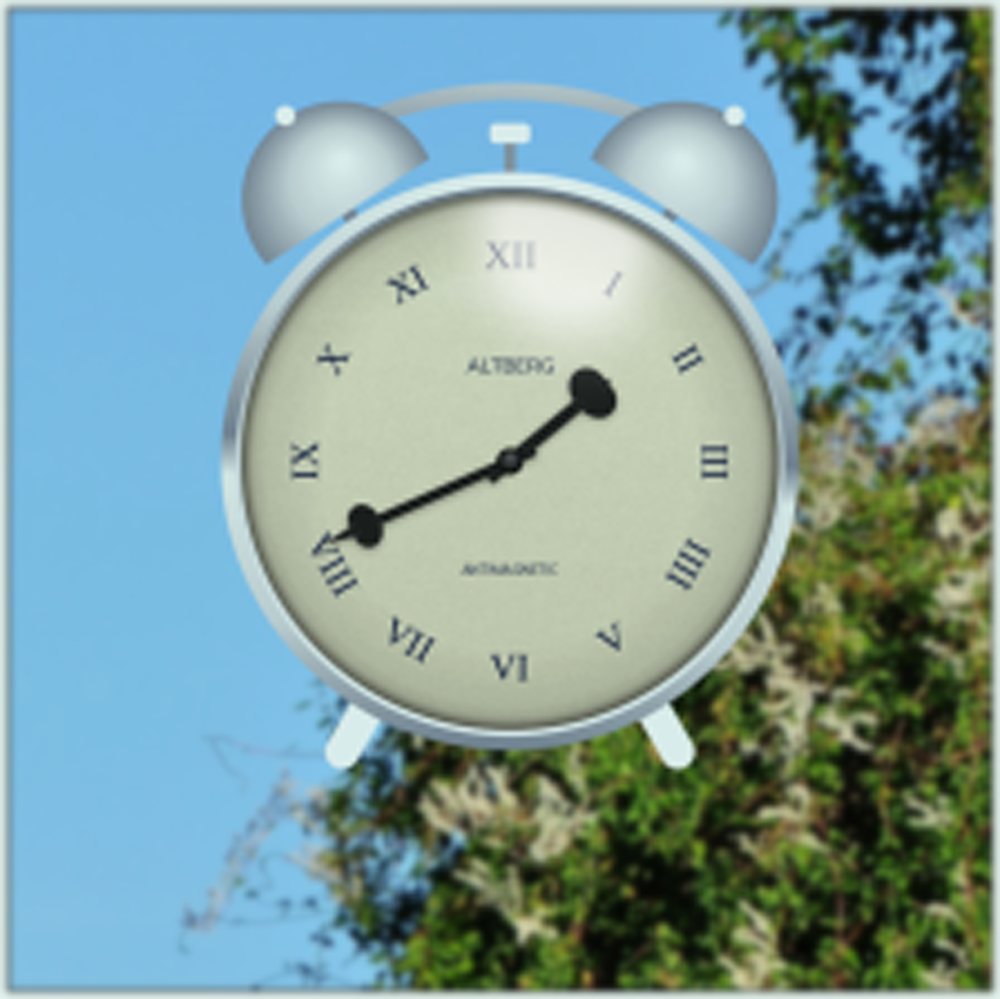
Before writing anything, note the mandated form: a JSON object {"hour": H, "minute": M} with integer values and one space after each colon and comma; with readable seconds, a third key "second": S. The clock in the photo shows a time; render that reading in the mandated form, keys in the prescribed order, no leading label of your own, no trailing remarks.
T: {"hour": 1, "minute": 41}
